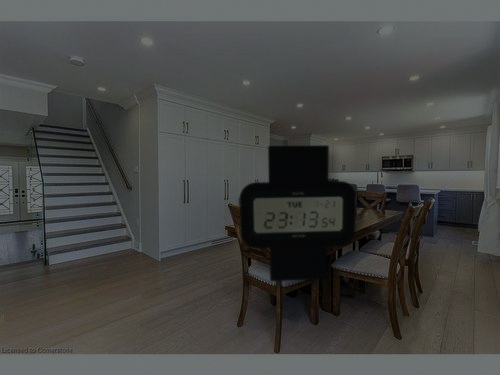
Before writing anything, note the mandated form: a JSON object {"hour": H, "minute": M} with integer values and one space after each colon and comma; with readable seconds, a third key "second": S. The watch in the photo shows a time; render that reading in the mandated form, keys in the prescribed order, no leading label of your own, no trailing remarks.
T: {"hour": 23, "minute": 13, "second": 54}
